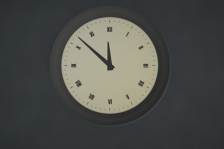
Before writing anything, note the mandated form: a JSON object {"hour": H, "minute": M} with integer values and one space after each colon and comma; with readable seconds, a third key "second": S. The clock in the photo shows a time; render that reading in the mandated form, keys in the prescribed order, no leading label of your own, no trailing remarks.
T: {"hour": 11, "minute": 52}
